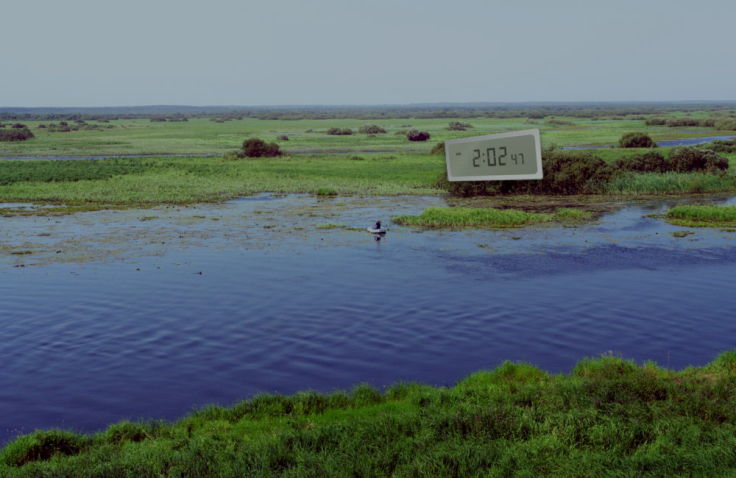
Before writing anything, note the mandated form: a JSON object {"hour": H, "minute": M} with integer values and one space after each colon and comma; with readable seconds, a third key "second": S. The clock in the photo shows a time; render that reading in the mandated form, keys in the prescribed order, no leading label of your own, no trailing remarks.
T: {"hour": 2, "minute": 2, "second": 47}
